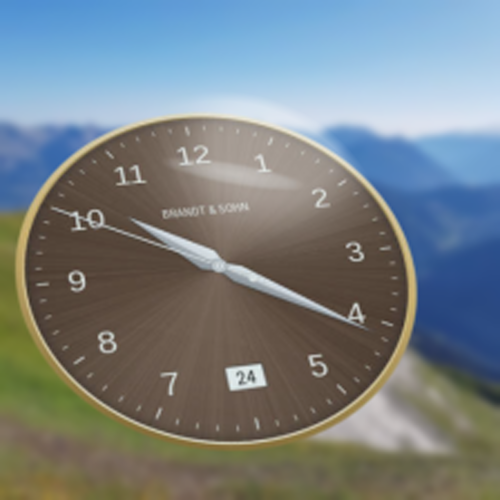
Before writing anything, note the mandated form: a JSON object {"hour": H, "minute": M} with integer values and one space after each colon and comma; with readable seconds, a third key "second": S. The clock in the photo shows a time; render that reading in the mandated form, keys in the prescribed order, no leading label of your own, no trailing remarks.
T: {"hour": 10, "minute": 20, "second": 50}
